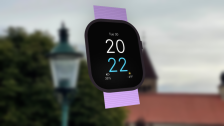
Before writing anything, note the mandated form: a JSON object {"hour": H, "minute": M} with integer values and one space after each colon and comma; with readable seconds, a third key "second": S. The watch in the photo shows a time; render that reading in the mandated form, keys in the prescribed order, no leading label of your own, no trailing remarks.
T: {"hour": 20, "minute": 22}
